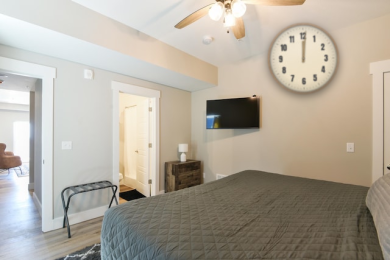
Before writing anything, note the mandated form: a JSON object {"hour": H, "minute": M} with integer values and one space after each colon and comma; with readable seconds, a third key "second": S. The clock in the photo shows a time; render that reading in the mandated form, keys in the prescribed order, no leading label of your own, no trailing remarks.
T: {"hour": 12, "minute": 1}
